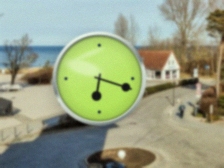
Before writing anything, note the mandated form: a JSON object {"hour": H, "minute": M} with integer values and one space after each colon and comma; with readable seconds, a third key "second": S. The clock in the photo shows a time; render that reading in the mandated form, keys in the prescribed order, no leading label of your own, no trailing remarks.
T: {"hour": 6, "minute": 18}
